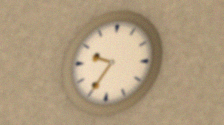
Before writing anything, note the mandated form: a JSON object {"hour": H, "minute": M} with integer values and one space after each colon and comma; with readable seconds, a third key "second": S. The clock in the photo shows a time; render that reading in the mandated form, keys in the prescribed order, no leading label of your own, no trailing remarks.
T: {"hour": 9, "minute": 35}
